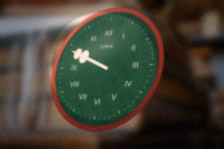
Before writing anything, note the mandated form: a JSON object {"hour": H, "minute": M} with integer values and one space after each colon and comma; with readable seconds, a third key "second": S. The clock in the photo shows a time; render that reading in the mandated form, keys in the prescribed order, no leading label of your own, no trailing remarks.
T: {"hour": 9, "minute": 49}
